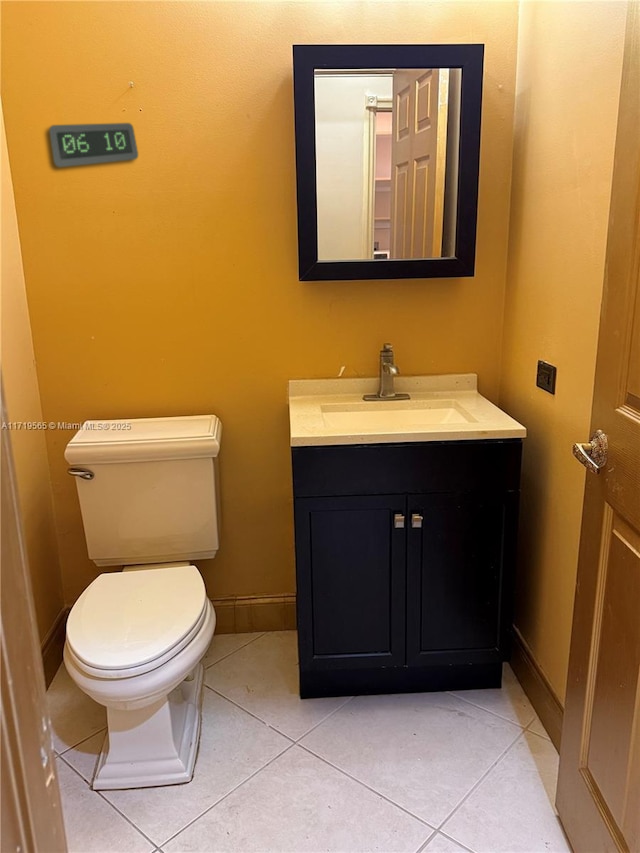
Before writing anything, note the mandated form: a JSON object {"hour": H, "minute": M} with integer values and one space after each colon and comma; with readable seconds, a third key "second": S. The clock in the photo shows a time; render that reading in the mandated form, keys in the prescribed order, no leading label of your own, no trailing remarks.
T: {"hour": 6, "minute": 10}
